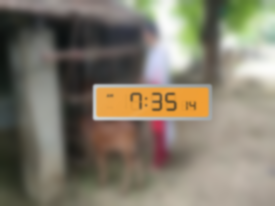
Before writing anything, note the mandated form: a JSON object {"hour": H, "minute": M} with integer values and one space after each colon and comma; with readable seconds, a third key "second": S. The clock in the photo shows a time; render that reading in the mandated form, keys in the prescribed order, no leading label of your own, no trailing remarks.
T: {"hour": 7, "minute": 35}
